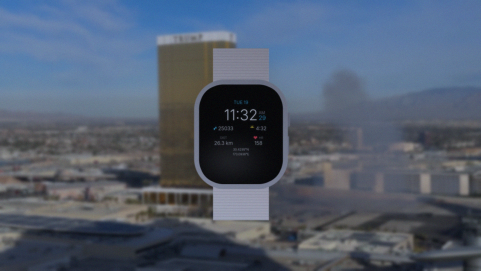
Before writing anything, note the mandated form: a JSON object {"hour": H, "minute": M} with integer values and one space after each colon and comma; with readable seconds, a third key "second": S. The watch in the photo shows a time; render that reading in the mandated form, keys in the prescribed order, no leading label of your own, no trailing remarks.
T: {"hour": 11, "minute": 32}
